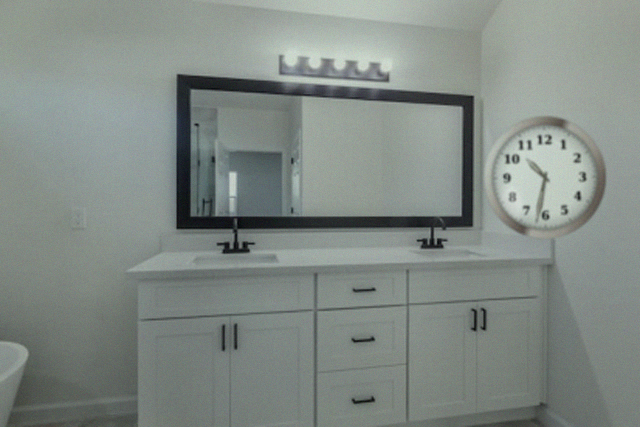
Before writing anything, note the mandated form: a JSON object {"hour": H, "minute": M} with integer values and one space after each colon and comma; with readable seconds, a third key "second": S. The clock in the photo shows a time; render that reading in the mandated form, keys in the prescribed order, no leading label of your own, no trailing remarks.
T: {"hour": 10, "minute": 32}
